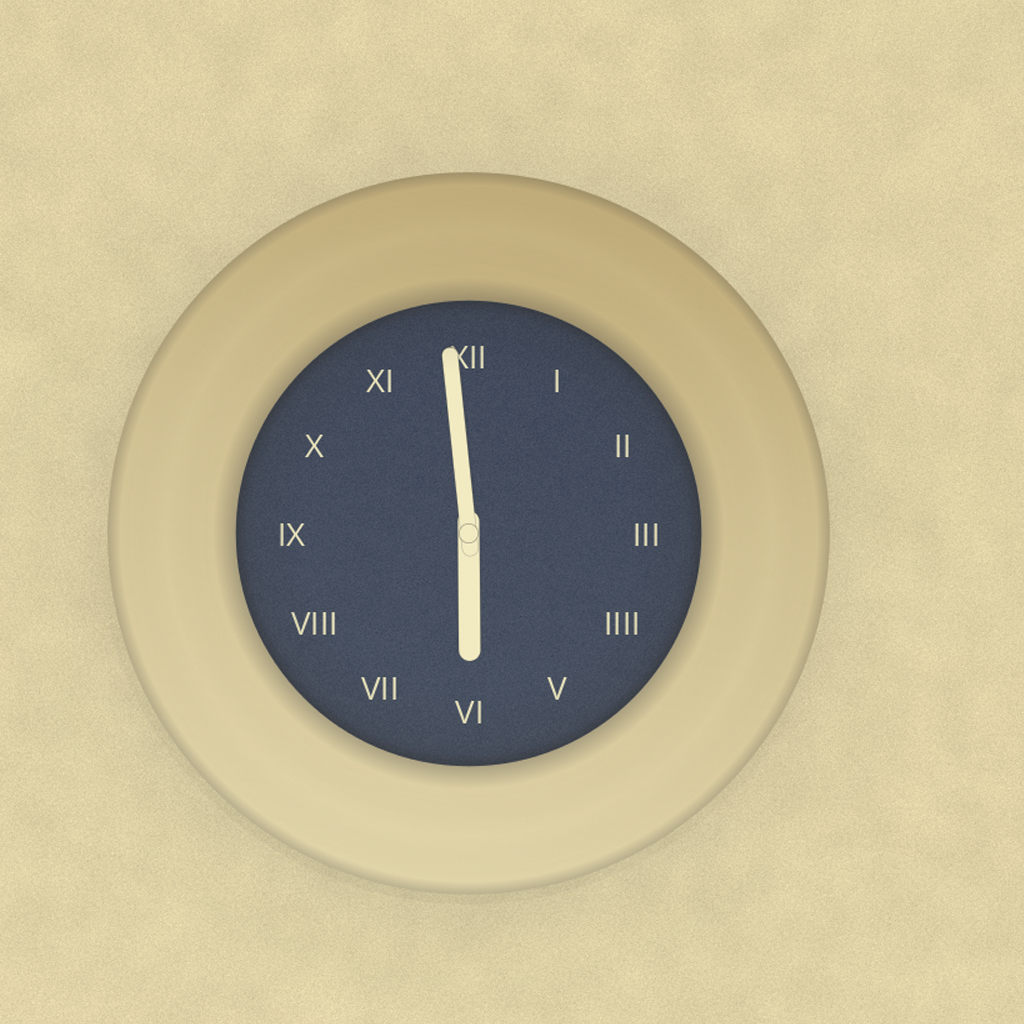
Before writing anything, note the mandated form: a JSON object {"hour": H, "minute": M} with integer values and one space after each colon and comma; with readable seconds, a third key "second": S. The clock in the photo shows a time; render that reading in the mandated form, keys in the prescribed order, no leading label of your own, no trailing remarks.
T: {"hour": 5, "minute": 59}
